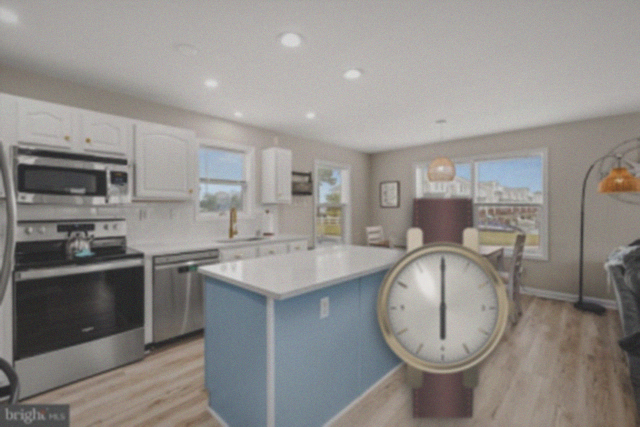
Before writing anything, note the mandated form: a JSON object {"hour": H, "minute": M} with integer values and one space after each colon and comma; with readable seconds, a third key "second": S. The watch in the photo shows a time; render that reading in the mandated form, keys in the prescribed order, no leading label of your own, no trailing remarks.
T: {"hour": 6, "minute": 0}
